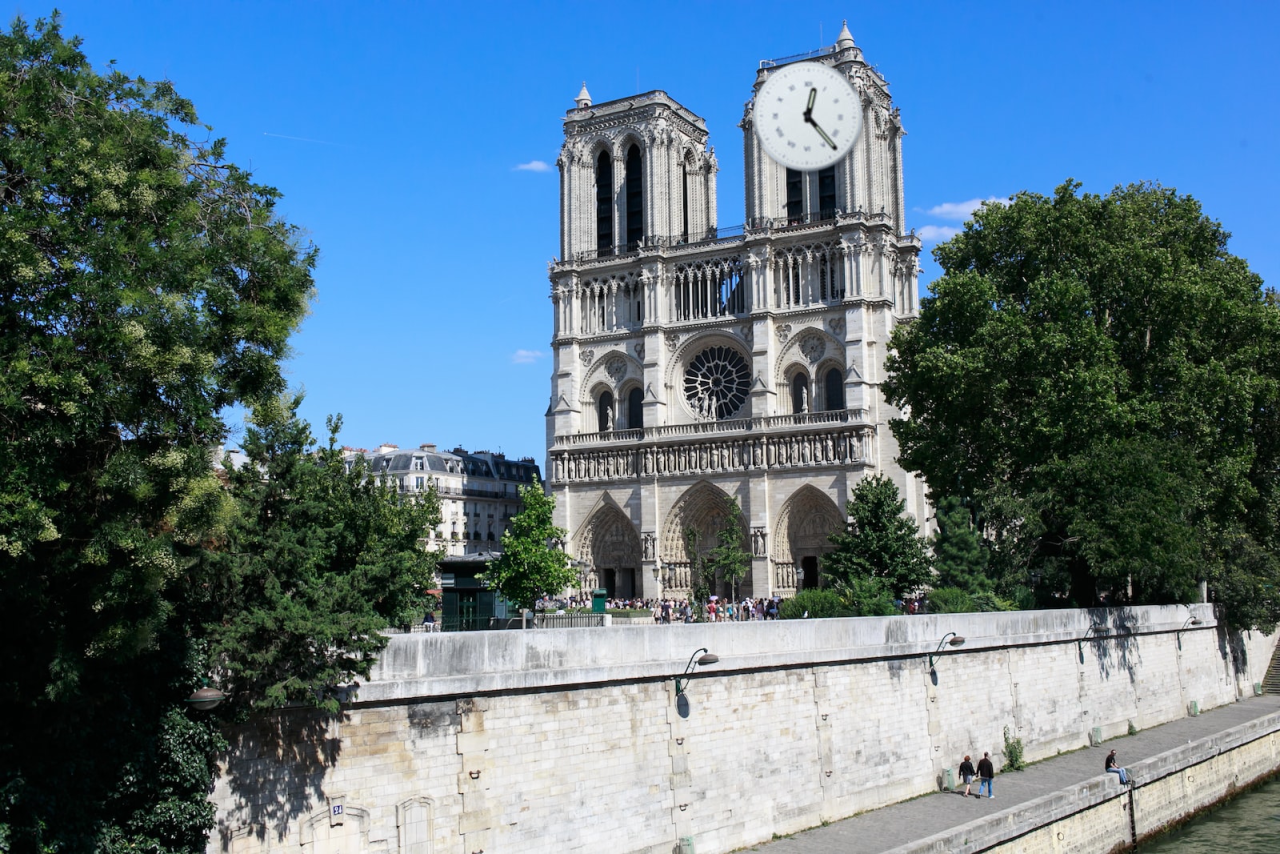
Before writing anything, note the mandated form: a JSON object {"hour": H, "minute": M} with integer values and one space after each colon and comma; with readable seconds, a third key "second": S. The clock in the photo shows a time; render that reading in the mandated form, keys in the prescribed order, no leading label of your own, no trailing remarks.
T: {"hour": 12, "minute": 23}
